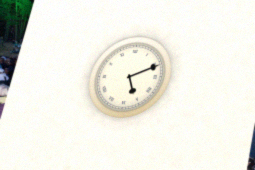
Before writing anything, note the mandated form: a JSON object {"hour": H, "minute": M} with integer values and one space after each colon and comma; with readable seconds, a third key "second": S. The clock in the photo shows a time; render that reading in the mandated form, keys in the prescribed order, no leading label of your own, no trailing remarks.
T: {"hour": 5, "minute": 11}
